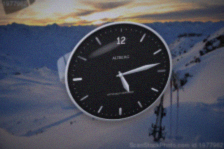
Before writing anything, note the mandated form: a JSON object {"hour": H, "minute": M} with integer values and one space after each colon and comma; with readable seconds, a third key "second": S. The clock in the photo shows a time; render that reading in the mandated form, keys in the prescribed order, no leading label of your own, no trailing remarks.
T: {"hour": 5, "minute": 13}
